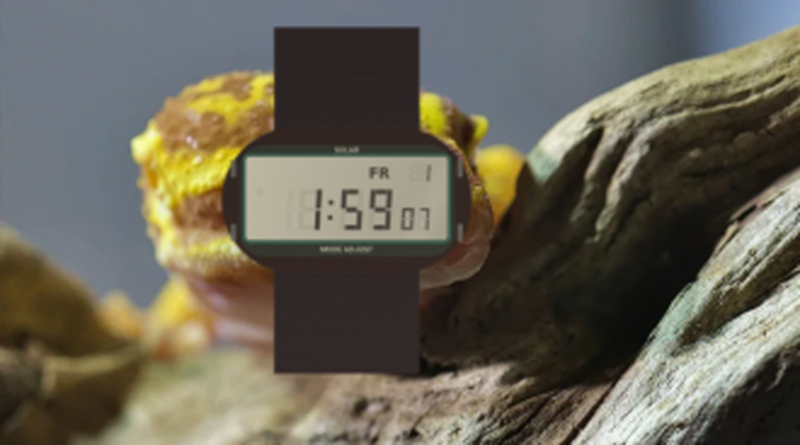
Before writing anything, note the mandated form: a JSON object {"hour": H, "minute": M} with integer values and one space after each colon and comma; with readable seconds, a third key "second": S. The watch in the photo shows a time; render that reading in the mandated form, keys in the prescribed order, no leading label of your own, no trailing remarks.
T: {"hour": 1, "minute": 59, "second": 7}
